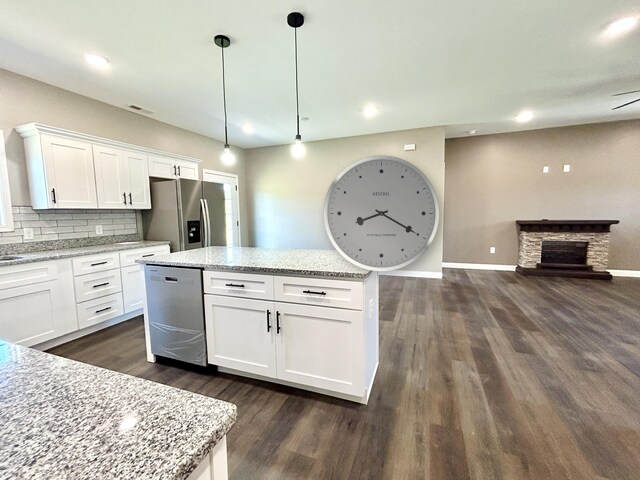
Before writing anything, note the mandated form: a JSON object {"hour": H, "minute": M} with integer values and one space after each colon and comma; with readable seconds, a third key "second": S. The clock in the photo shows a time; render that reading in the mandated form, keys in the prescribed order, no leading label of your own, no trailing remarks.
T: {"hour": 8, "minute": 20}
